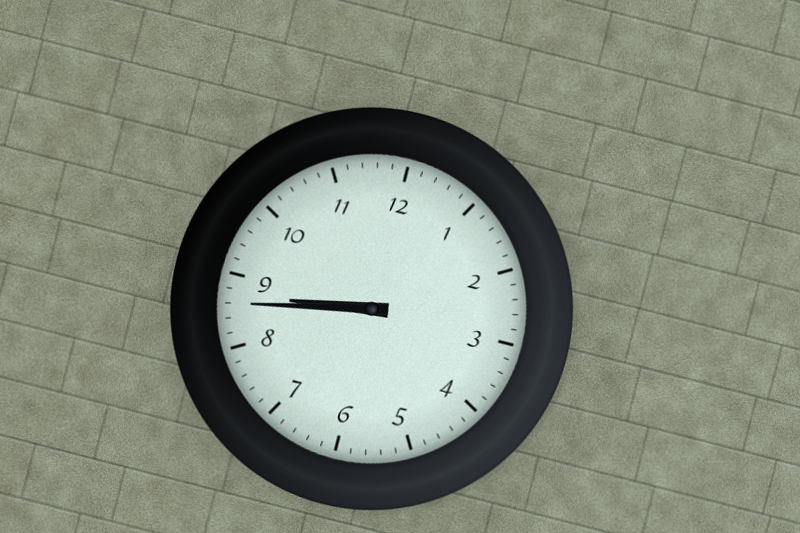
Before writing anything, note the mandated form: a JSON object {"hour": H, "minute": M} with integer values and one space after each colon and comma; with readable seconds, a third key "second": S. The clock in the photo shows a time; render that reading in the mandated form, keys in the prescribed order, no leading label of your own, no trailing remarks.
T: {"hour": 8, "minute": 43}
